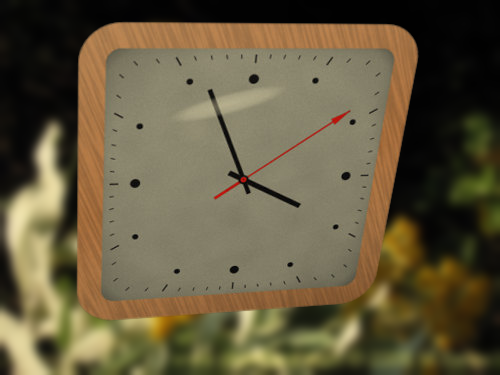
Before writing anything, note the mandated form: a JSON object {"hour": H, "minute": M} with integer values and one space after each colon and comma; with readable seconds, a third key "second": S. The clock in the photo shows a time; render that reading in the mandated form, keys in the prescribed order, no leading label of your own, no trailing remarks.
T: {"hour": 3, "minute": 56, "second": 9}
